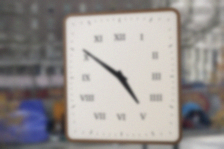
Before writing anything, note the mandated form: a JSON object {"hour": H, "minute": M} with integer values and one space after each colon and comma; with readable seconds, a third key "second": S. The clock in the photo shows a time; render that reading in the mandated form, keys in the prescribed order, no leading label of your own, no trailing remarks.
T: {"hour": 4, "minute": 51}
